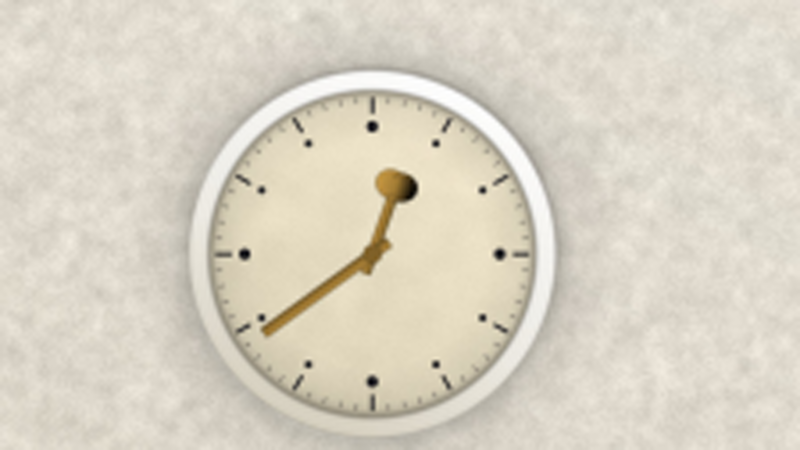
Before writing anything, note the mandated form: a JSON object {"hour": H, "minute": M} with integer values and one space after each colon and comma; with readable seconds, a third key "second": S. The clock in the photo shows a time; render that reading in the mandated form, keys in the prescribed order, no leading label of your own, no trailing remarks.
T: {"hour": 12, "minute": 39}
